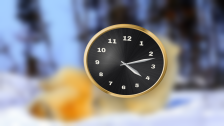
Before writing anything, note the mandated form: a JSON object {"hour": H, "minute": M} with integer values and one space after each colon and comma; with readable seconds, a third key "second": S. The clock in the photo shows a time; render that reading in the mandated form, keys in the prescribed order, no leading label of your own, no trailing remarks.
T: {"hour": 4, "minute": 12}
